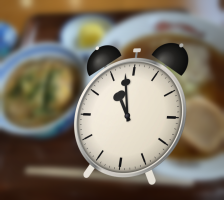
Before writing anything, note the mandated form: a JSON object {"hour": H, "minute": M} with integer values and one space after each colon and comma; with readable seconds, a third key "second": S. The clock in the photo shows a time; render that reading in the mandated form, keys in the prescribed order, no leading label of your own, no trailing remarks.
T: {"hour": 10, "minute": 58}
